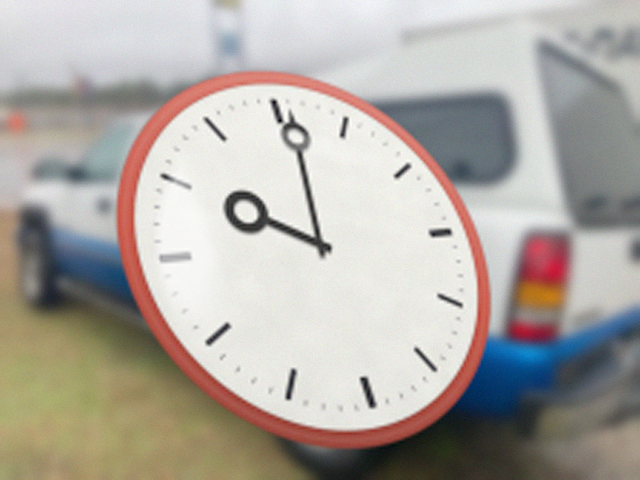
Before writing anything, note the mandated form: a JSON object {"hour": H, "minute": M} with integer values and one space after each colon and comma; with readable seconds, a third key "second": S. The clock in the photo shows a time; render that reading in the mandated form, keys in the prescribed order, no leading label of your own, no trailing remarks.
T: {"hour": 10, "minute": 1}
